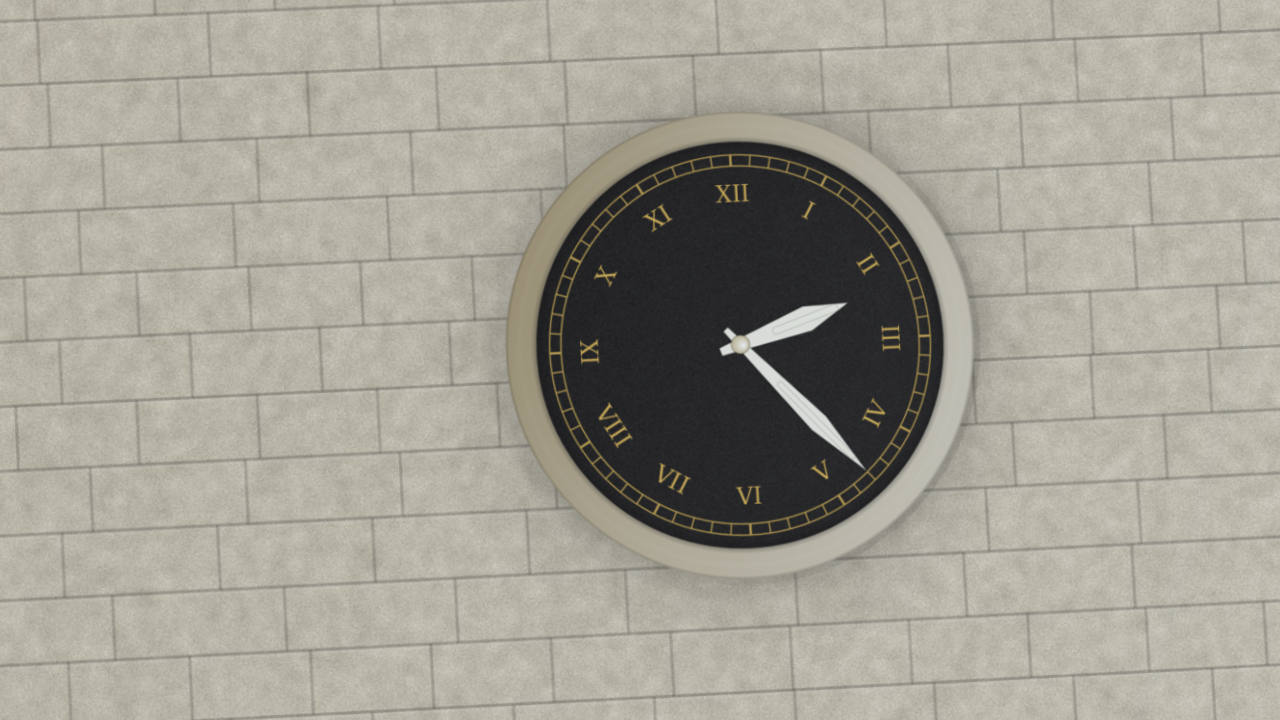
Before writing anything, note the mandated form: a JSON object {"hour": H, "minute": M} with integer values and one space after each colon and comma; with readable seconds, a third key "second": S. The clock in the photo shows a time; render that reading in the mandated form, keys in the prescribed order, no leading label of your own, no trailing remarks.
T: {"hour": 2, "minute": 23}
